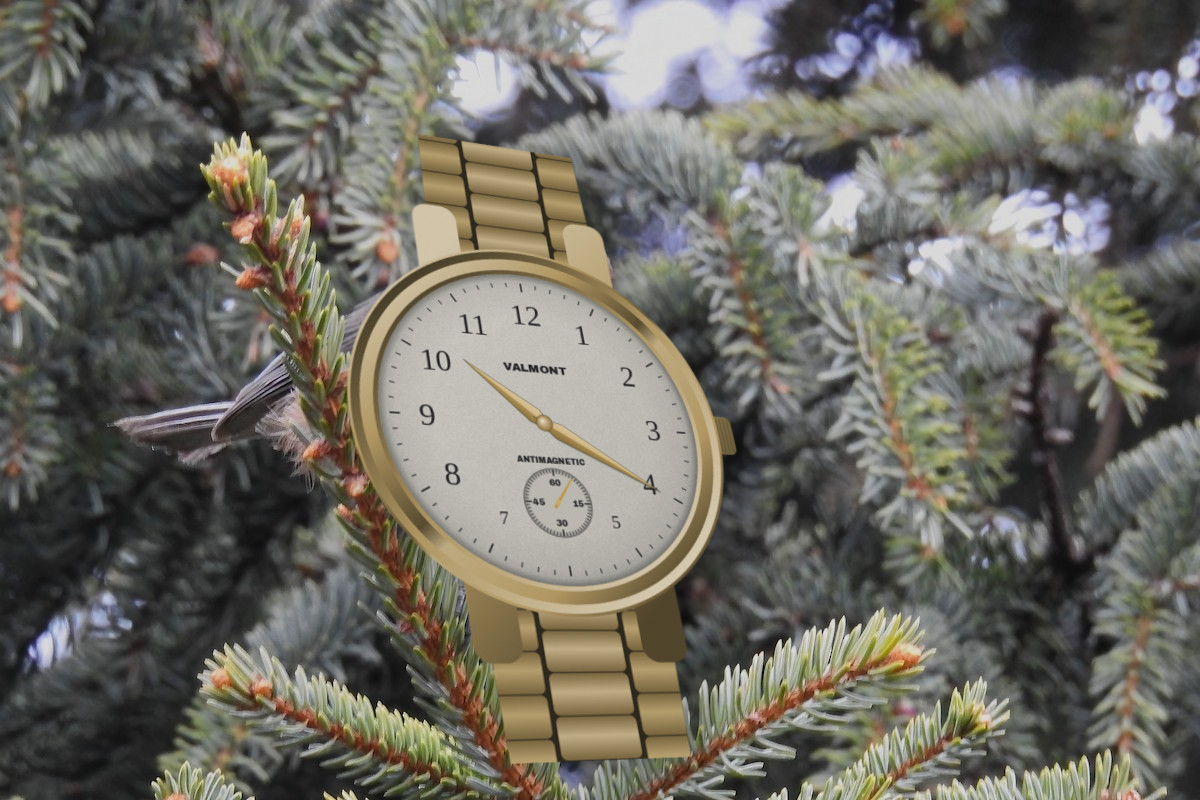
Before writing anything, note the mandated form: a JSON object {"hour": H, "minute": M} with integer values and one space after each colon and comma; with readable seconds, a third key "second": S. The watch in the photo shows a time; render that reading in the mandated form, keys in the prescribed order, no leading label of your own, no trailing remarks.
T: {"hour": 10, "minute": 20, "second": 6}
